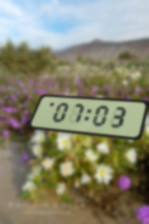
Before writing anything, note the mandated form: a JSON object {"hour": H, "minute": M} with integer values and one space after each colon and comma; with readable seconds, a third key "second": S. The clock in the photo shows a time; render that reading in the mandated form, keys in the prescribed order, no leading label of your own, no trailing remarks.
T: {"hour": 7, "minute": 3}
